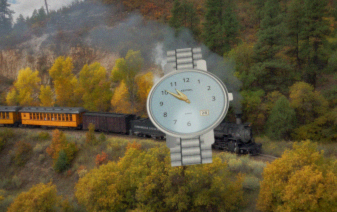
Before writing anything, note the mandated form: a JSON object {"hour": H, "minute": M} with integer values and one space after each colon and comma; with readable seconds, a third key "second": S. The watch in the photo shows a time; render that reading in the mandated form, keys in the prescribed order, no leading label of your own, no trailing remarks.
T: {"hour": 10, "minute": 51}
